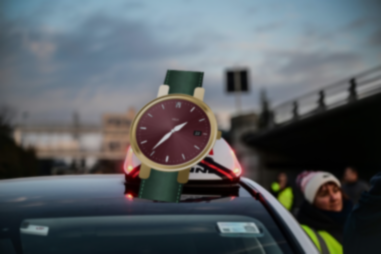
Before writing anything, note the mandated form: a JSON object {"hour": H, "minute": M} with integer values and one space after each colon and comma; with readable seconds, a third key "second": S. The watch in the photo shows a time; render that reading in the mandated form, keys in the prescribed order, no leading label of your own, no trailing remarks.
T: {"hour": 1, "minute": 36}
